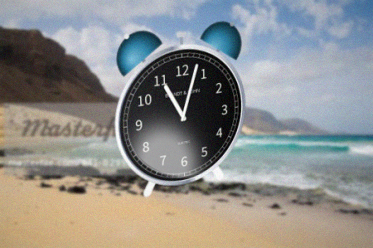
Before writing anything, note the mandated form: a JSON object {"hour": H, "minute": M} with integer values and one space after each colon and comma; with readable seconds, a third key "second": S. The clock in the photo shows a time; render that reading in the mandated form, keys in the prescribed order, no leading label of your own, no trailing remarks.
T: {"hour": 11, "minute": 3}
